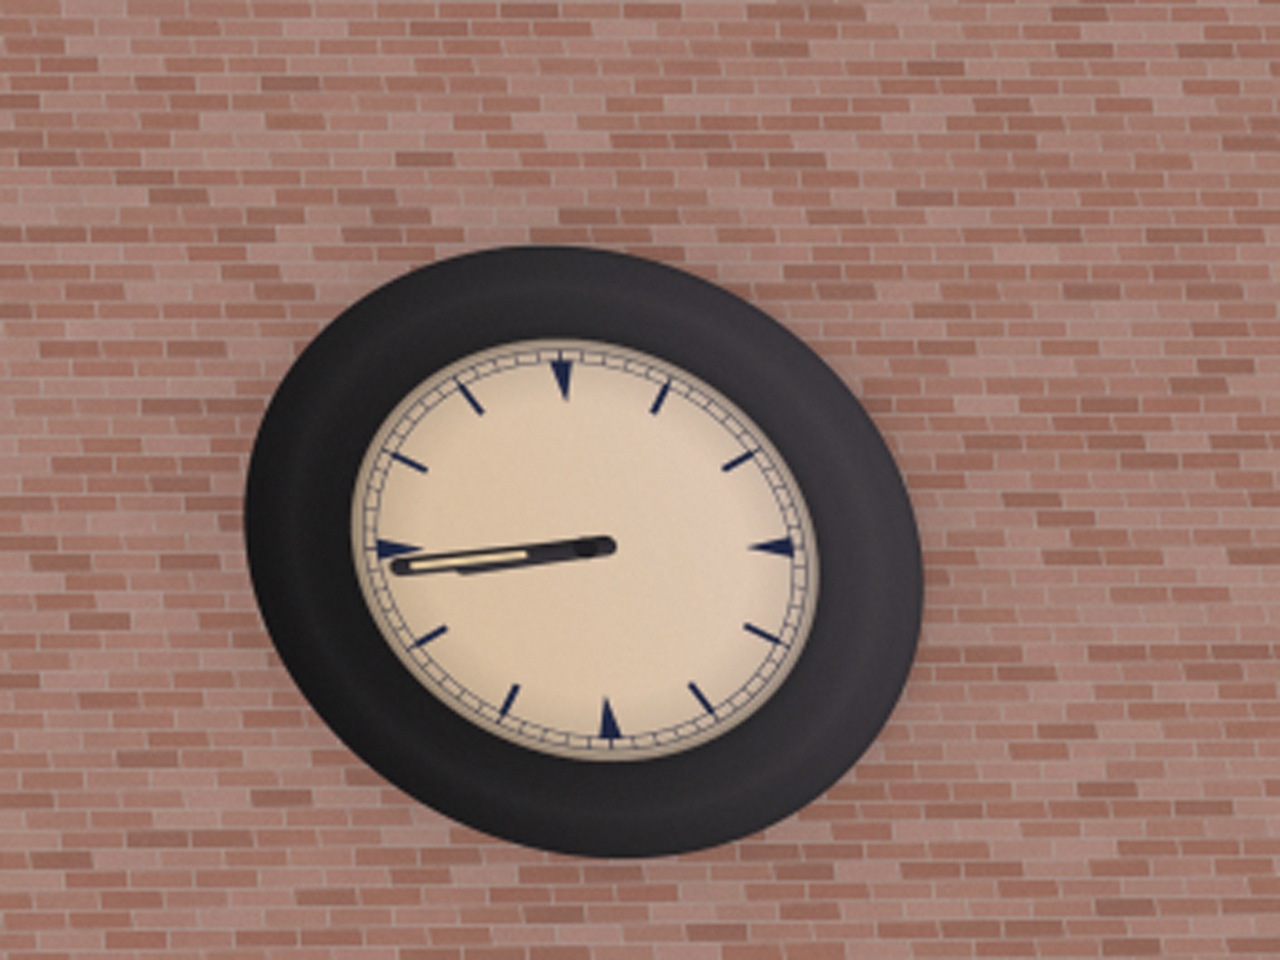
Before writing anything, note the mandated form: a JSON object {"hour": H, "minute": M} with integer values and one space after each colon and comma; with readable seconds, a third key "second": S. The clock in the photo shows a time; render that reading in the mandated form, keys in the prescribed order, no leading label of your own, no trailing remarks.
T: {"hour": 8, "minute": 44}
